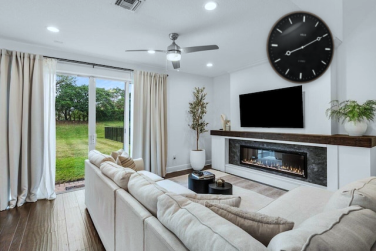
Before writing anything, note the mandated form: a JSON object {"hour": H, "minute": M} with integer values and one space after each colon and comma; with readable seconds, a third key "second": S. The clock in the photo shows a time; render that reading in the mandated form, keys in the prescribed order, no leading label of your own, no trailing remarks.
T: {"hour": 8, "minute": 10}
